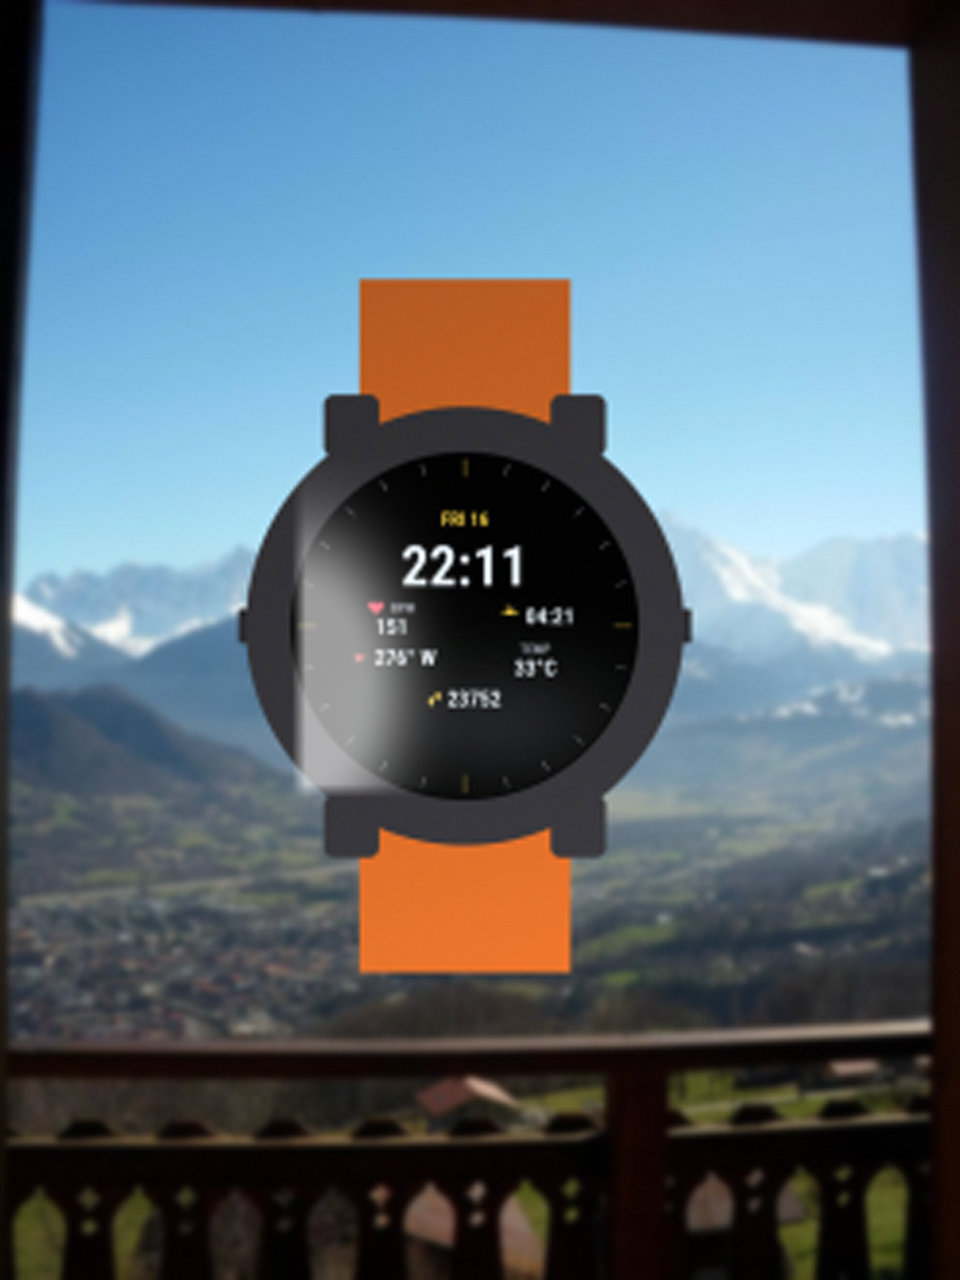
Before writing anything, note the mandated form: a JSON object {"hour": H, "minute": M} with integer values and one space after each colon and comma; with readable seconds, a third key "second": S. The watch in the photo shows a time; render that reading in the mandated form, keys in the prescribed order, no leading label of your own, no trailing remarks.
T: {"hour": 22, "minute": 11}
